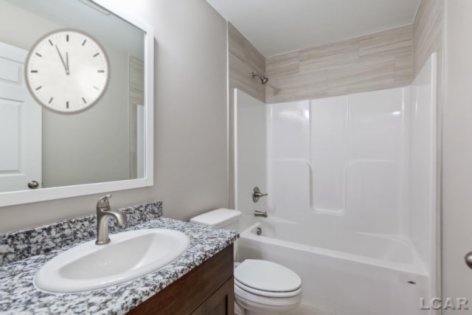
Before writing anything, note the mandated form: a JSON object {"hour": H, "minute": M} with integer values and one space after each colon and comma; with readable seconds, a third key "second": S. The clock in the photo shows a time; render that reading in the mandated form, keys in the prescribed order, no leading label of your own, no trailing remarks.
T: {"hour": 11, "minute": 56}
